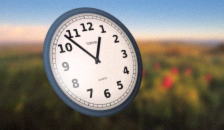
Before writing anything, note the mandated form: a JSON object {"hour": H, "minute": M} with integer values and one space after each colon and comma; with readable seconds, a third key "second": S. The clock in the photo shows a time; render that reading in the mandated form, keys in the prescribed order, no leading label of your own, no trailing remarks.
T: {"hour": 12, "minute": 53}
